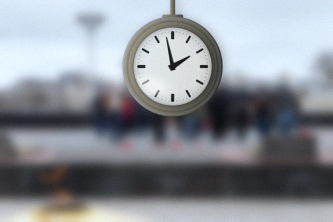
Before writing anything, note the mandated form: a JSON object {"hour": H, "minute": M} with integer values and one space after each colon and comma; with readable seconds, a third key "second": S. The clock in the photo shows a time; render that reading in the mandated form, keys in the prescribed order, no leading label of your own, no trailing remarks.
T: {"hour": 1, "minute": 58}
